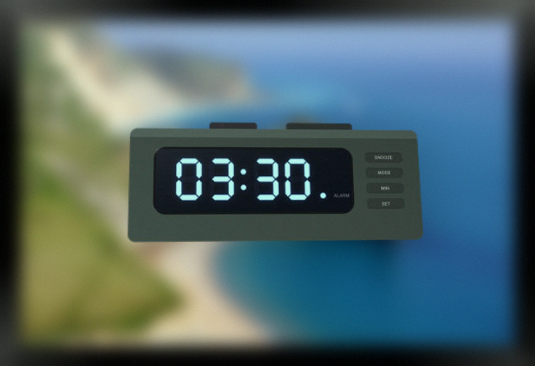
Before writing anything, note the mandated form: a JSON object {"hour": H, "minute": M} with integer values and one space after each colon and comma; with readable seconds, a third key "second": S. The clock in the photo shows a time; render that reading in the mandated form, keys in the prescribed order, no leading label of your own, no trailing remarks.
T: {"hour": 3, "minute": 30}
